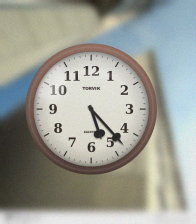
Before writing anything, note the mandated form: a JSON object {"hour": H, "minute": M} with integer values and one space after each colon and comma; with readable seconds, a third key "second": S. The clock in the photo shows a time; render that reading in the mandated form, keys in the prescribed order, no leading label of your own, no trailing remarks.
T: {"hour": 5, "minute": 23}
